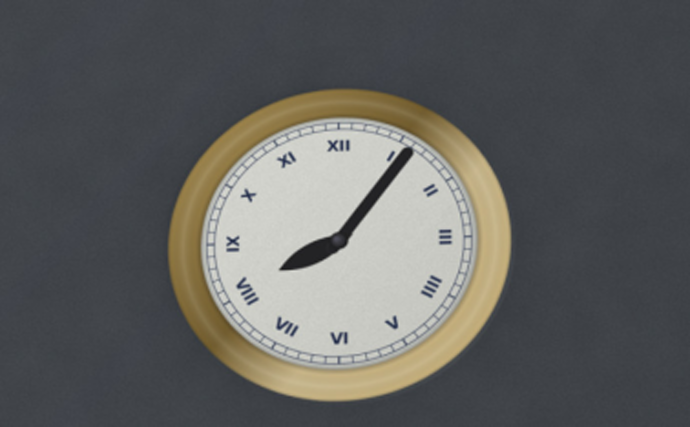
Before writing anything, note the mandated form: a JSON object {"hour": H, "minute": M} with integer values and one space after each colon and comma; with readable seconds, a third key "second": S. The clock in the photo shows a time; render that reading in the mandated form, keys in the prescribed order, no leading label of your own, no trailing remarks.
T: {"hour": 8, "minute": 6}
